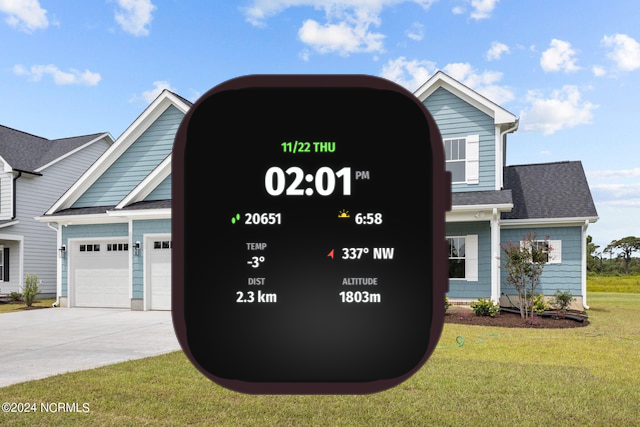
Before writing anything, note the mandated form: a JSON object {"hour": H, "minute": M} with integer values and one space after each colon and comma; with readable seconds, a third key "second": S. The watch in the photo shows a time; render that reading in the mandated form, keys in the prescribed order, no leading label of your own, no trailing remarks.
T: {"hour": 2, "minute": 1}
